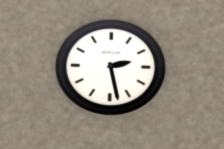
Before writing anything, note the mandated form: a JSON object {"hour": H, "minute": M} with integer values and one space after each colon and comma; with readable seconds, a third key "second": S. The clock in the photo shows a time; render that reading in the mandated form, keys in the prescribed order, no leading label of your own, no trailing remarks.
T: {"hour": 2, "minute": 28}
